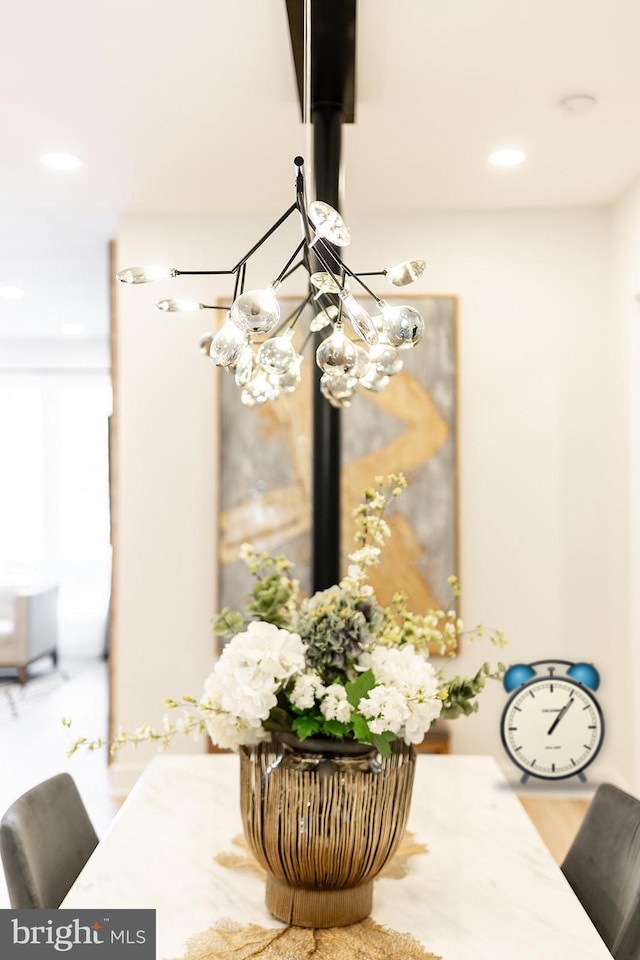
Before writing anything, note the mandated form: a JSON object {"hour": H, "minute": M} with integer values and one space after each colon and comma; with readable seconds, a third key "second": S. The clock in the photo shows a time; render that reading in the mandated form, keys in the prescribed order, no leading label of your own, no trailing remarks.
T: {"hour": 1, "minute": 6}
